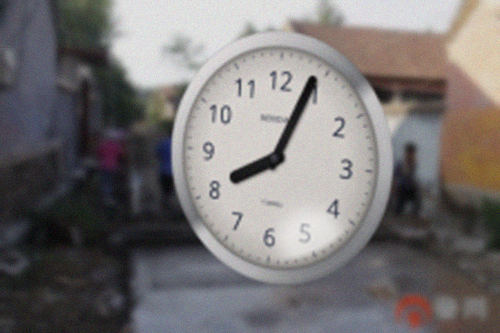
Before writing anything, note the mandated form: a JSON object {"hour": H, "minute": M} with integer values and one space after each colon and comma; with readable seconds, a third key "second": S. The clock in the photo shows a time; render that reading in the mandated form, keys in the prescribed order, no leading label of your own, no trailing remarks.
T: {"hour": 8, "minute": 4}
